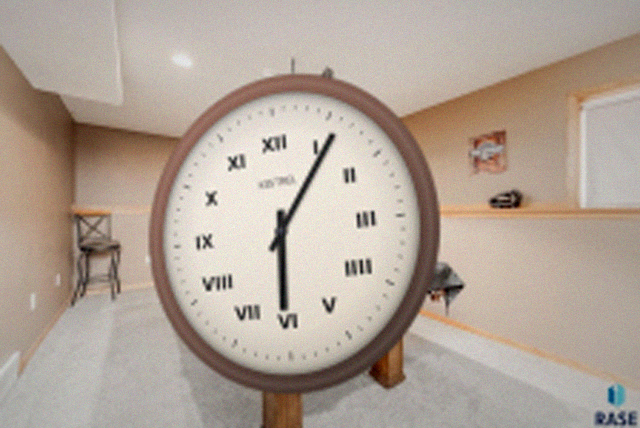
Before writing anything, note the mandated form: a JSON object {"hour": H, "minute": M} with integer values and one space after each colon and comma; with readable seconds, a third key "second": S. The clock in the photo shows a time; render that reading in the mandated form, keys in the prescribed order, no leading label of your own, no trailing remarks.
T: {"hour": 6, "minute": 6}
